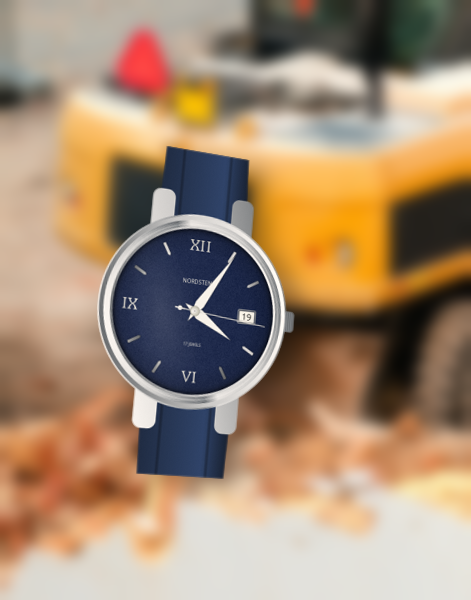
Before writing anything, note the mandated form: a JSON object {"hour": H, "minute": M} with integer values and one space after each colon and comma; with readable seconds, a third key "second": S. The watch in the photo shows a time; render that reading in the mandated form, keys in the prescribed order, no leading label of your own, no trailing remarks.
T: {"hour": 4, "minute": 5, "second": 16}
